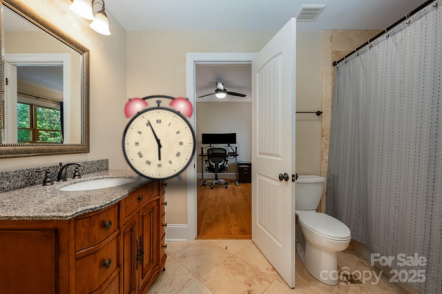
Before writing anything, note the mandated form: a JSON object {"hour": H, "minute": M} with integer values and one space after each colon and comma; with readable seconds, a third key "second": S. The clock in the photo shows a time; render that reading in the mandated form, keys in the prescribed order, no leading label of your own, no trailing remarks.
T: {"hour": 5, "minute": 56}
